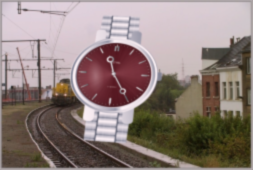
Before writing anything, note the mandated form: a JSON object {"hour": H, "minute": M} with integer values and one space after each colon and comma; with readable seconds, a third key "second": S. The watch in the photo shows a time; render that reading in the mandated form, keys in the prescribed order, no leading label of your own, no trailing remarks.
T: {"hour": 11, "minute": 25}
